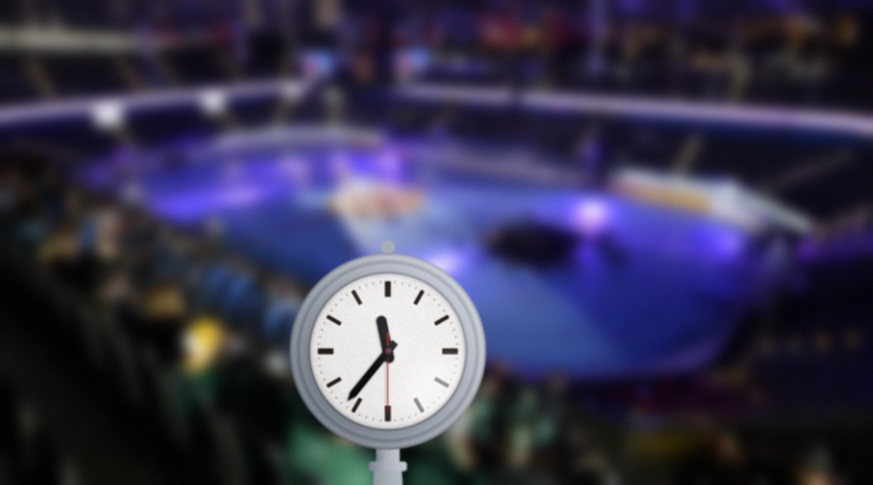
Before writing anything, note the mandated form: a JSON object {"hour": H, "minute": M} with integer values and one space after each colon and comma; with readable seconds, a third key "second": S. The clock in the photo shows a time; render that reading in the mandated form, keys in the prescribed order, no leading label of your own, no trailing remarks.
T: {"hour": 11, "minute": 36, "second": 30}
